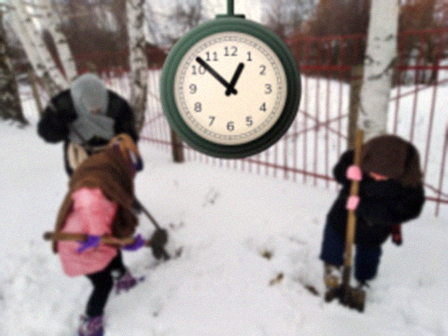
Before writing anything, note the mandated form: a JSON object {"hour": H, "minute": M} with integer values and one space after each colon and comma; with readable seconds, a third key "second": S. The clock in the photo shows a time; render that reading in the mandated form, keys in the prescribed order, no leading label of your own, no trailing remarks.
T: {"hour": 12, "minute": 52}
